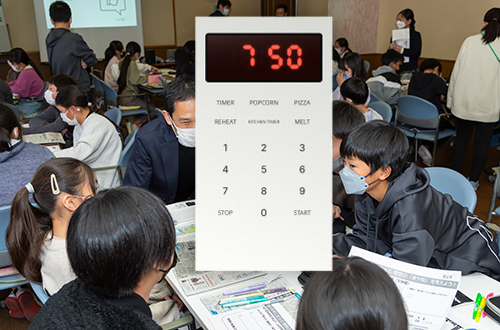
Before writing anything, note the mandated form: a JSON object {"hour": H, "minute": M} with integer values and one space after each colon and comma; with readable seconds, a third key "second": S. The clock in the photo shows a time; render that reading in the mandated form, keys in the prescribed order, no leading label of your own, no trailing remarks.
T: {"hour": 7, "minute": 50}
